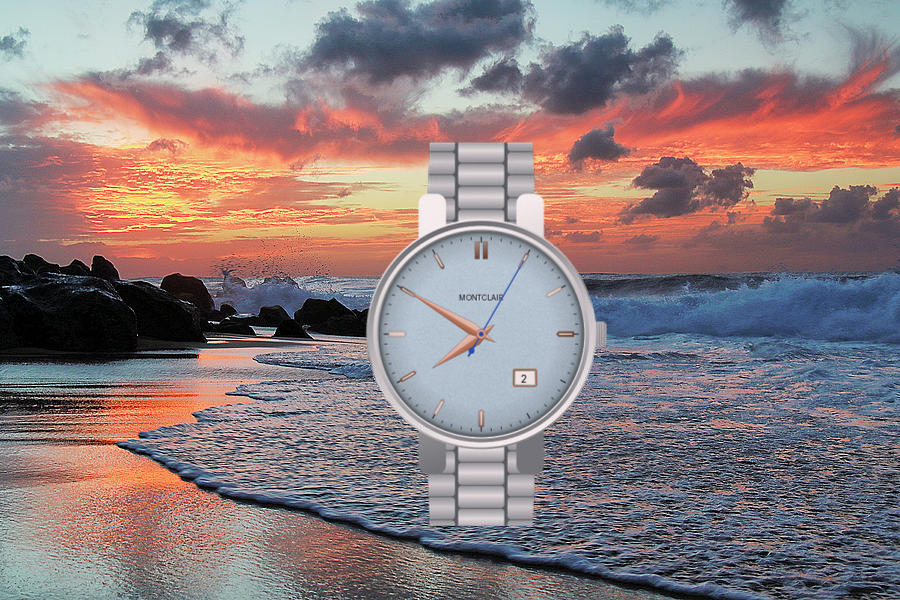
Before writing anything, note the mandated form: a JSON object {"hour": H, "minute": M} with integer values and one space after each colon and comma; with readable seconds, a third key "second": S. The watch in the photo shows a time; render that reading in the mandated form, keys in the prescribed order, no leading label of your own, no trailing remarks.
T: {"hour": 7, "minute": 50, "second": 5}
